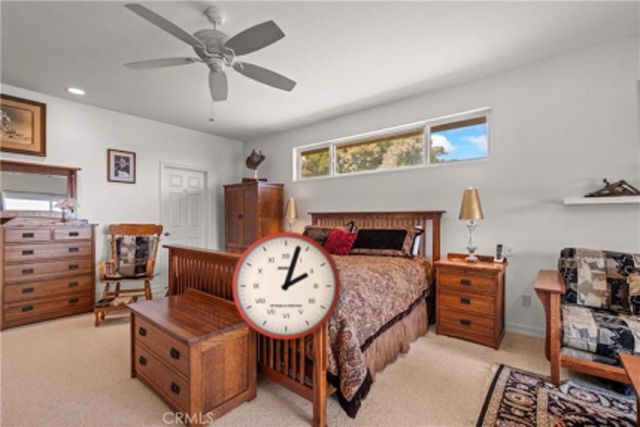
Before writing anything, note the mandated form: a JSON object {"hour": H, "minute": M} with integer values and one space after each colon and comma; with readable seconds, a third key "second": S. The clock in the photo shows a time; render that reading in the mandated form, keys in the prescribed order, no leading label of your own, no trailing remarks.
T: {"hour": 2, "minute": 3}
